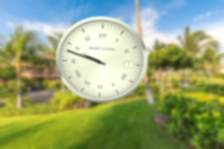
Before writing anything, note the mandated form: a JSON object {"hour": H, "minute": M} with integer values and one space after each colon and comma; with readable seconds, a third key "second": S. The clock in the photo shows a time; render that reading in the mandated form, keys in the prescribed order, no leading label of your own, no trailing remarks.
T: {"hour": 9, "minute": 48}
